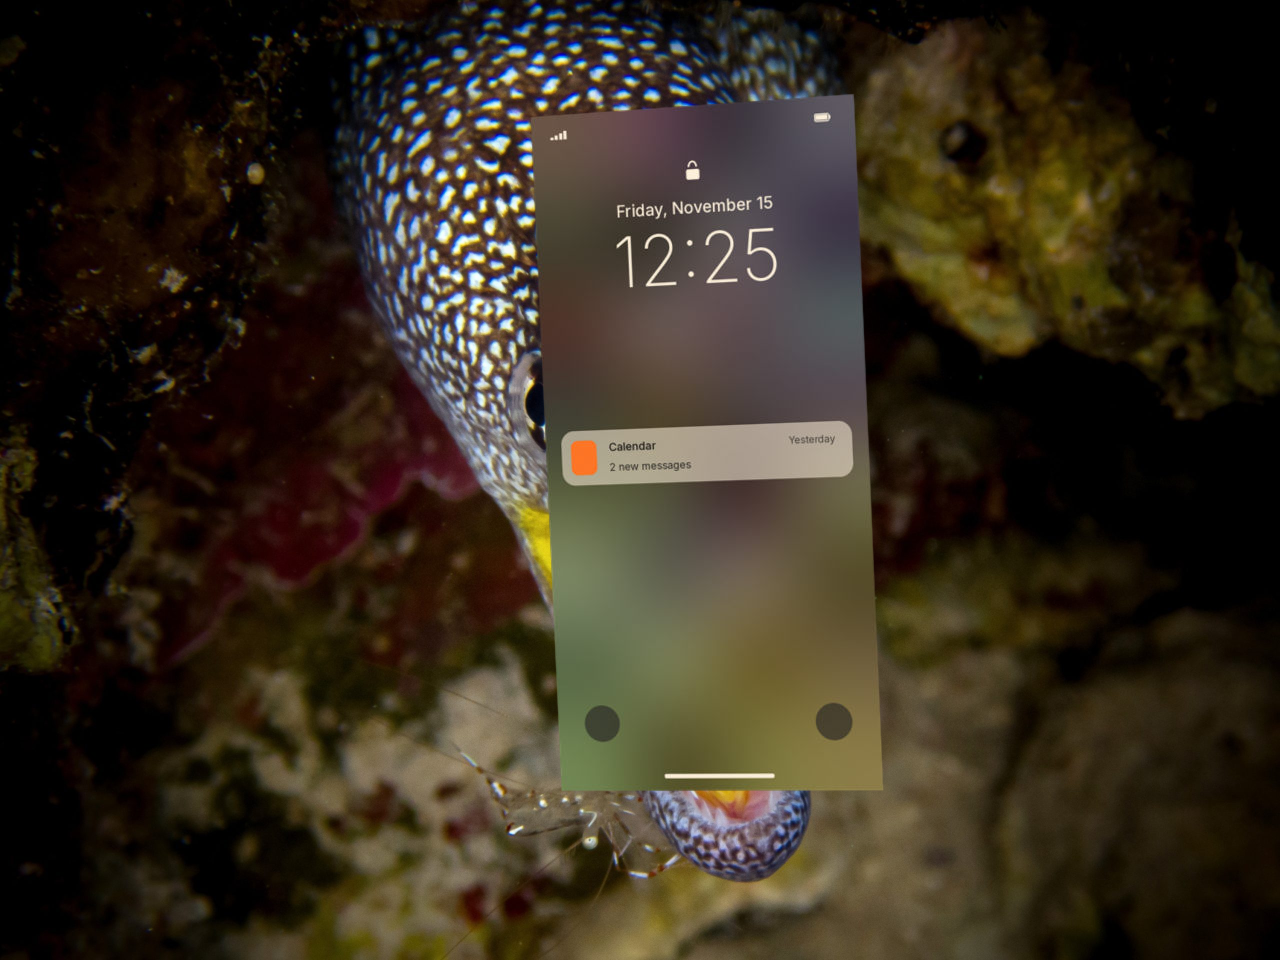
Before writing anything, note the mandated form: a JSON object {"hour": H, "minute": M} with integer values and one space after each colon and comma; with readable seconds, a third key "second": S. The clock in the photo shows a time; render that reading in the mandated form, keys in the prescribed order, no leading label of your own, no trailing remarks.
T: {"hour": 12, "minute": 25}
